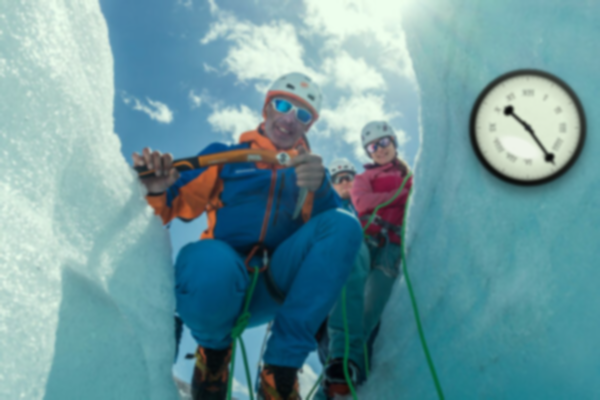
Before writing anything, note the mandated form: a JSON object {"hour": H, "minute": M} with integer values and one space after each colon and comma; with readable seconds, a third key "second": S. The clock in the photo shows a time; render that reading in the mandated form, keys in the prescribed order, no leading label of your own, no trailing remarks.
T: {"hour": 10, "minute": 24}
